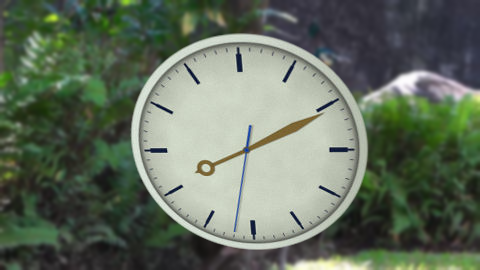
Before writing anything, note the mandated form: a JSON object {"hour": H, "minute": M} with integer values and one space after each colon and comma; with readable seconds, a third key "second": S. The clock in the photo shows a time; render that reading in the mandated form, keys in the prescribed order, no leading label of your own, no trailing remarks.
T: {"hour": 8, "minute": 10, "second": 32}
